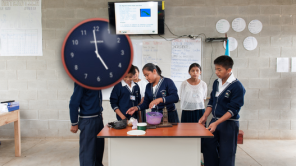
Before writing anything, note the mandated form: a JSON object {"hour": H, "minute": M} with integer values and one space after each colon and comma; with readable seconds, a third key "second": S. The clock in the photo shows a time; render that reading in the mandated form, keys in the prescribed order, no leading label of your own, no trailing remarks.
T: {"hour": 4, "minute": 59}
